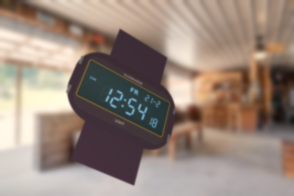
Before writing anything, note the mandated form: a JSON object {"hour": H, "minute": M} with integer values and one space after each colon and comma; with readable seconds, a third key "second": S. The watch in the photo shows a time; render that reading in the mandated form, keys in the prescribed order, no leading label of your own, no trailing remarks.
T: {"hour": 12, "minute": 54}
